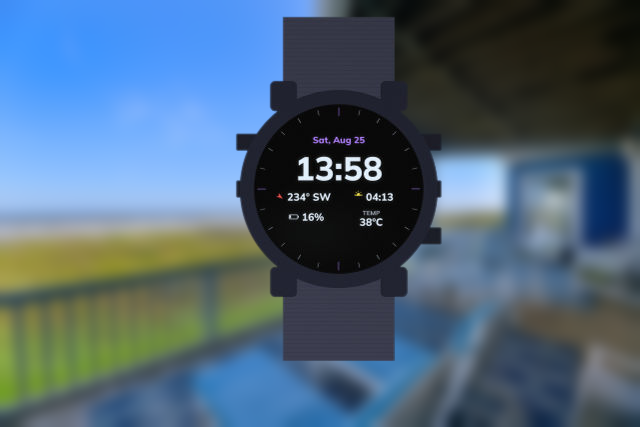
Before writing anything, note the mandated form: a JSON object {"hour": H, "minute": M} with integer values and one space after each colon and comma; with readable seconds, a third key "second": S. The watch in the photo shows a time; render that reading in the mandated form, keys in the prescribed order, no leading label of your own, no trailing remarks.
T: {"hour": 13, "minute": 58}
